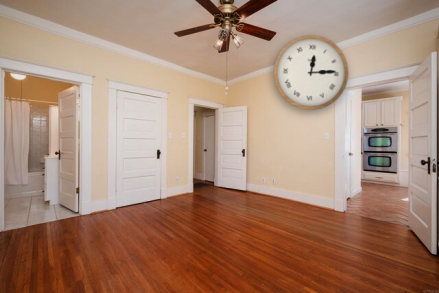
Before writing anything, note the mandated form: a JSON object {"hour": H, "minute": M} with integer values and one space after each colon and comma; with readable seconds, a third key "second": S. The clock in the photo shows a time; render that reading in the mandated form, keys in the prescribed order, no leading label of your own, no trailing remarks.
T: {"hour": 12, "minute": 14}
